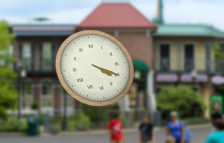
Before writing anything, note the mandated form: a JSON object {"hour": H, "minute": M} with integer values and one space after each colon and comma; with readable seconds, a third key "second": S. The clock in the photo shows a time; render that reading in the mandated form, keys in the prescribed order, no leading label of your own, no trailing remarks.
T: {"hour": 4, "minute": 20}
